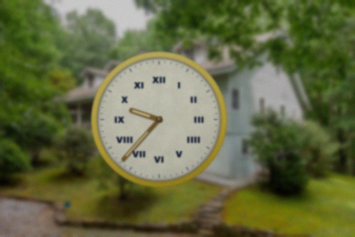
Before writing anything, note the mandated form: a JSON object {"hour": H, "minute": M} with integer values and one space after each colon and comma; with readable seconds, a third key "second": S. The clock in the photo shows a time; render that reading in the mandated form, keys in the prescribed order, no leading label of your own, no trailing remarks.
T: {"hour": 9, "minute": 37}
